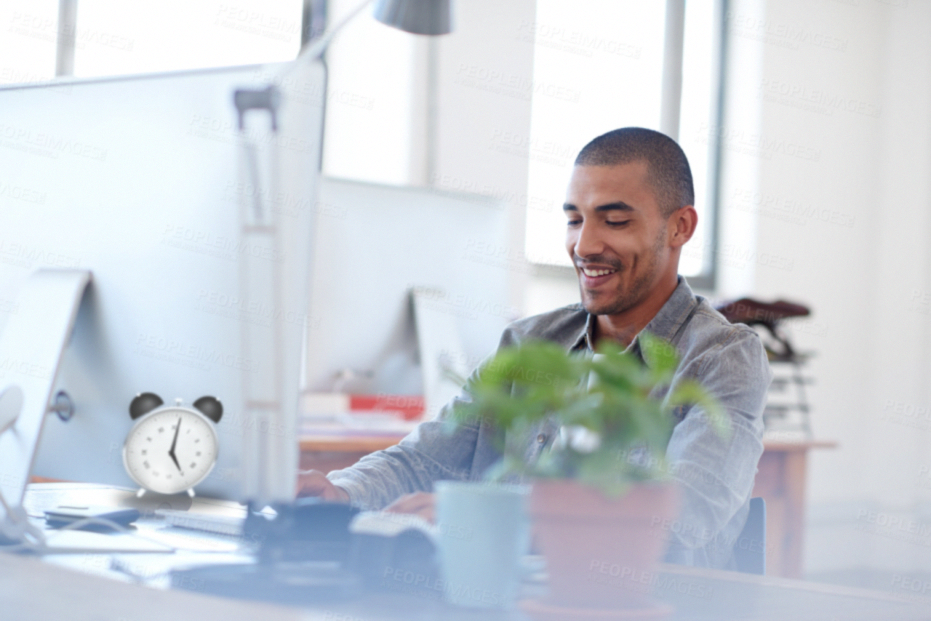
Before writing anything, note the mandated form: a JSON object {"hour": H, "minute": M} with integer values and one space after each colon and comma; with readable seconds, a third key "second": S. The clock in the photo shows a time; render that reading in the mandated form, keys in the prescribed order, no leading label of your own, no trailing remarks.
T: {"hour": 5, "minute": 1}
